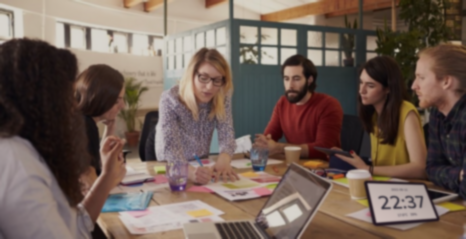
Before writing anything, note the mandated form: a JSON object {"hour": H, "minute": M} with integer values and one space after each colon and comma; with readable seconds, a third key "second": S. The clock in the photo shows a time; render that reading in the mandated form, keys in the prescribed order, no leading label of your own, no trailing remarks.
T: {"hour": 22, "minute": 37}
